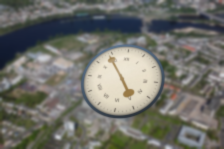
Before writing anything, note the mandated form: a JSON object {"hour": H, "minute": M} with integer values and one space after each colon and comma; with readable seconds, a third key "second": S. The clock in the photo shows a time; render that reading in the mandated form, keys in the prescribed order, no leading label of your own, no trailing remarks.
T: {"hour": 4, "minute": 54}
